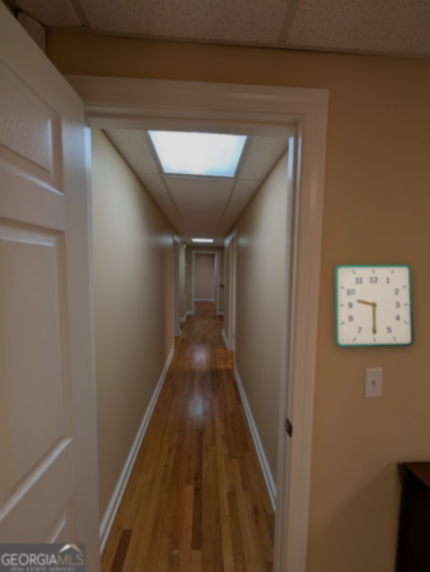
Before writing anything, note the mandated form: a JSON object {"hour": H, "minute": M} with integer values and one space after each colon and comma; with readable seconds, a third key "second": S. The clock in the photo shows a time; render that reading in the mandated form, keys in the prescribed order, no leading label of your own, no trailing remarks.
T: {"hour": 9, "minute": 30}
